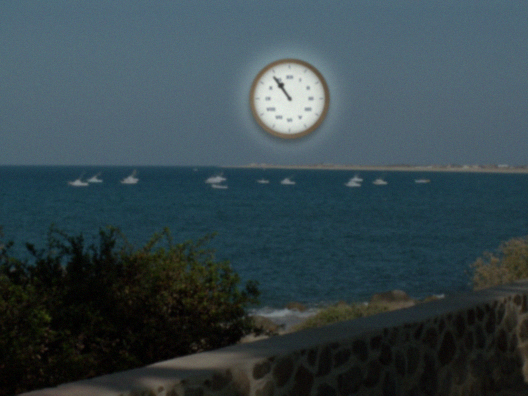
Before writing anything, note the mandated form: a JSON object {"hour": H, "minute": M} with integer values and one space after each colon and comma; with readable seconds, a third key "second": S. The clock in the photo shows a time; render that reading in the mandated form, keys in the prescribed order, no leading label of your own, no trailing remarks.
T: {"hour": 10, "minute": 54}
